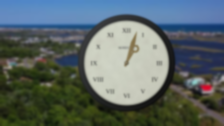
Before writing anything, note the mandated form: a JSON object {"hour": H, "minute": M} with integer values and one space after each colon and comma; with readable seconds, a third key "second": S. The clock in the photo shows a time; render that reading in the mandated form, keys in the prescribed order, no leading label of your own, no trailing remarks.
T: {"hour": 1, "minute": 3}
